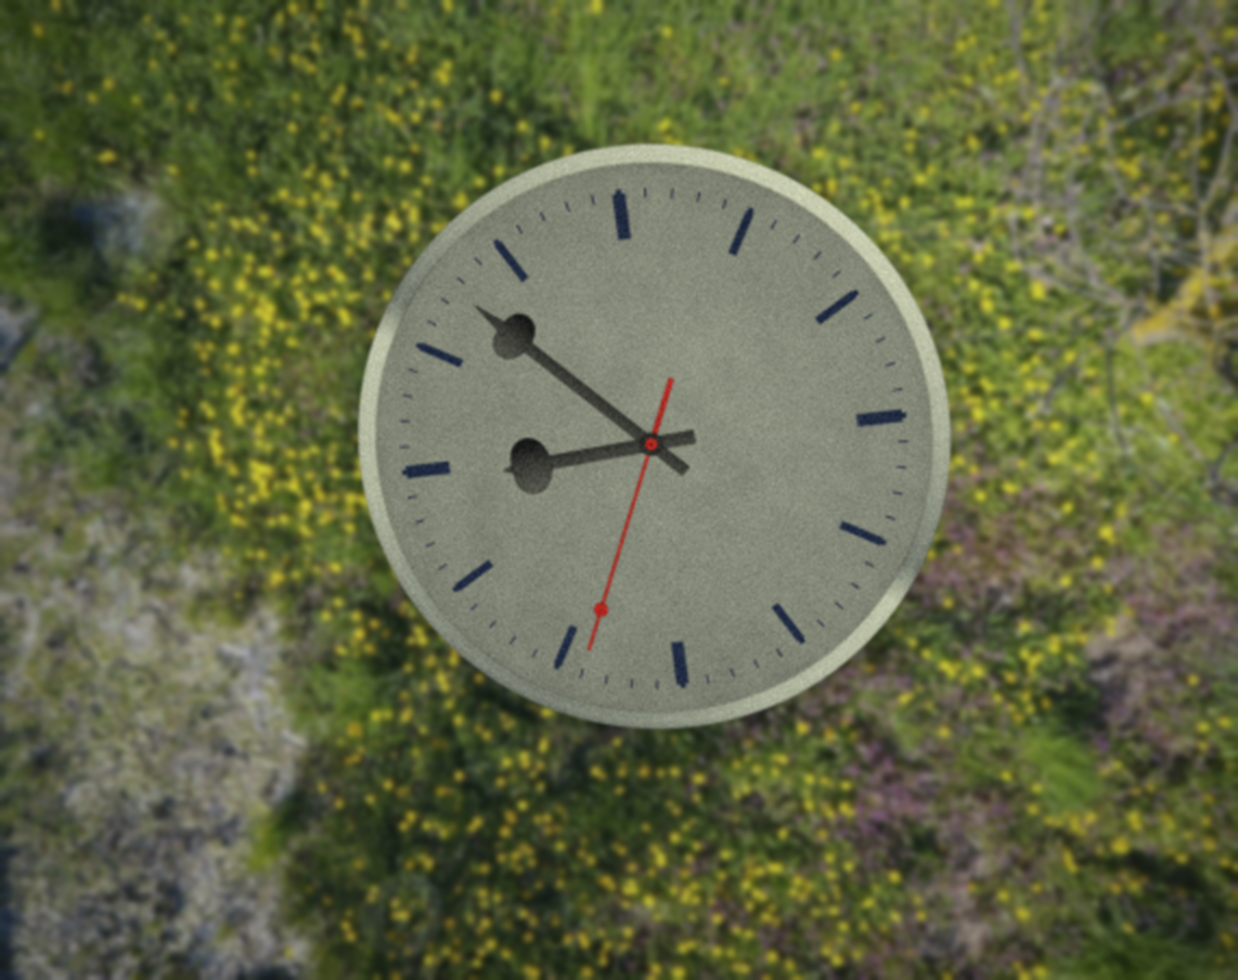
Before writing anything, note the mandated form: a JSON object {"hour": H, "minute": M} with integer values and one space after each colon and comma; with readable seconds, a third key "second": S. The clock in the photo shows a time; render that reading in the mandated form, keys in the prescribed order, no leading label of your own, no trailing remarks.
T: {"hour": 8, "minute": 52, "second": 34}
